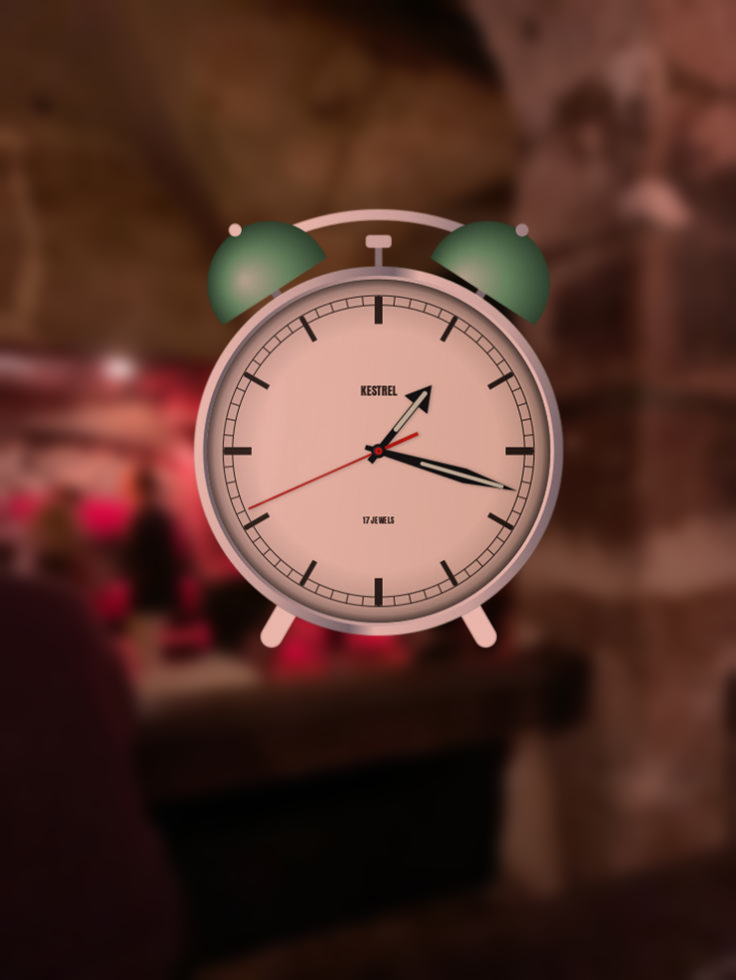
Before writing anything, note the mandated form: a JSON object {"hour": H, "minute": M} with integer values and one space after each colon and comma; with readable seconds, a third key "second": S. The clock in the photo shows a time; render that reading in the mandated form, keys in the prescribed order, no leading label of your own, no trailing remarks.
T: {"hour": 1, "minute": 17, "second": 41}
